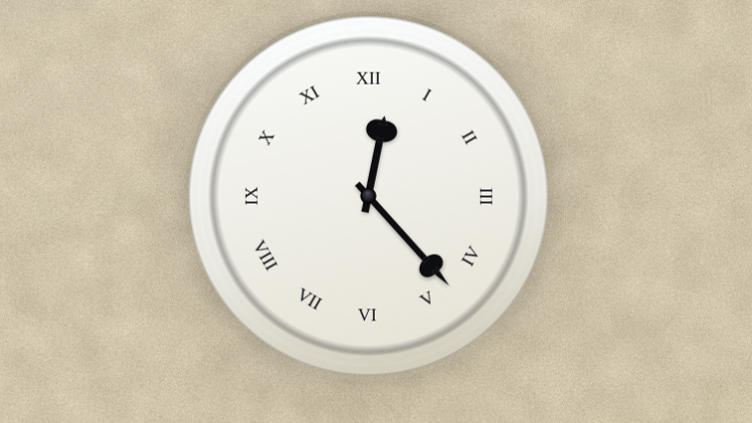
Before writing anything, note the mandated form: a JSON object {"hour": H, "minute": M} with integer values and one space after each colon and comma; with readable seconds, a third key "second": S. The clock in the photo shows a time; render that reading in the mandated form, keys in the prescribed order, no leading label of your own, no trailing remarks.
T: {"hour": 12, "minute": 23}
